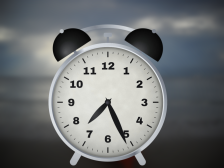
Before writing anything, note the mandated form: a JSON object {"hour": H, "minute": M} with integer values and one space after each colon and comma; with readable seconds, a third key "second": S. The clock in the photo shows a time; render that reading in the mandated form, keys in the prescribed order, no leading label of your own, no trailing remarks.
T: {"hour": 7, "minute": 26}
